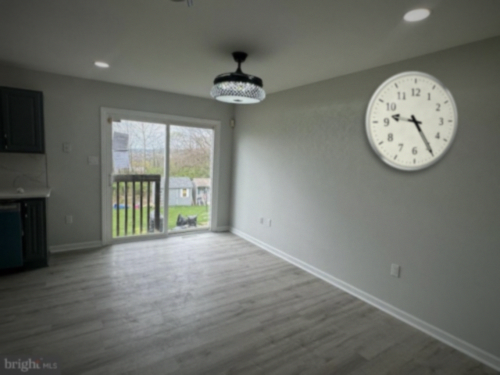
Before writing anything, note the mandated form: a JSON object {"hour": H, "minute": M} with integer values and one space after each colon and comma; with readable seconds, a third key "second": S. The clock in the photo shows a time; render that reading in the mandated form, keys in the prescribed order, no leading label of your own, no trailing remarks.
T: {"hour": 9, "minute": 25}
